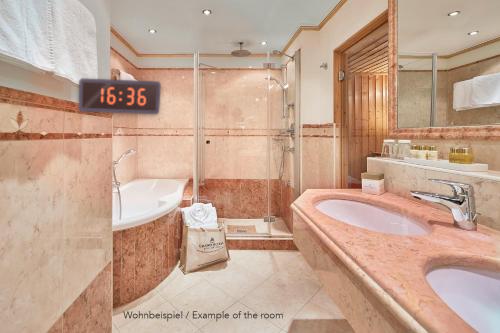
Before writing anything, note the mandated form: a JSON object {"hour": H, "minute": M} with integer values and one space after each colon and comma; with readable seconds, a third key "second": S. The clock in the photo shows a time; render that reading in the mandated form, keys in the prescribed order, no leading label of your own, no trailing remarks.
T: {"hour": 16, "minute": 36}
